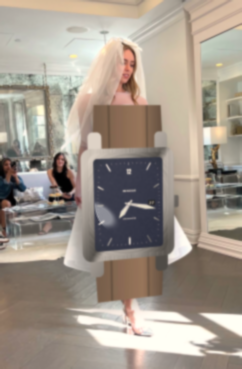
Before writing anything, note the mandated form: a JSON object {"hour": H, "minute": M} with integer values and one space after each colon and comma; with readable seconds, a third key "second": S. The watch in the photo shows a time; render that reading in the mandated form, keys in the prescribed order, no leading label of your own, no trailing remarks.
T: {"hour": 7, "minute": 17}
